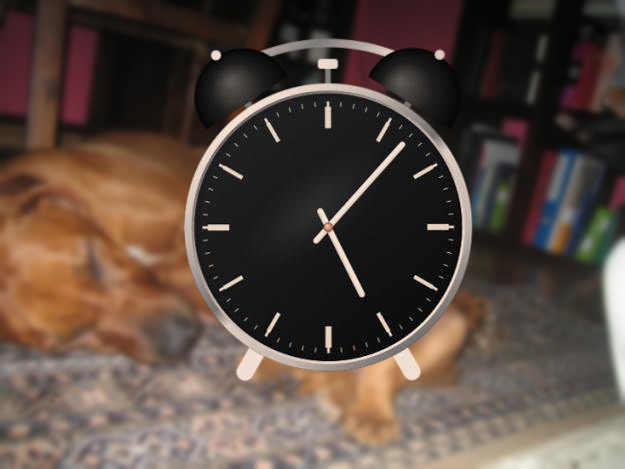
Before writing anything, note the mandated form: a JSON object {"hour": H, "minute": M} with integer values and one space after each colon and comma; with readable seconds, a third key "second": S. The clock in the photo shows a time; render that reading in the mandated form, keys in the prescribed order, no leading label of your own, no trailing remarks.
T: {"hour": 5, "minute": 7}
